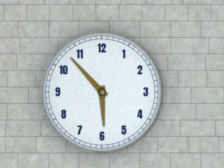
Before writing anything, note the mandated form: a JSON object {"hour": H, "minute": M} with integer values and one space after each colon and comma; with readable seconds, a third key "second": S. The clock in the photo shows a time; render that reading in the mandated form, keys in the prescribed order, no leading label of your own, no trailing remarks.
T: {"hour": 5, "minute": 53}
